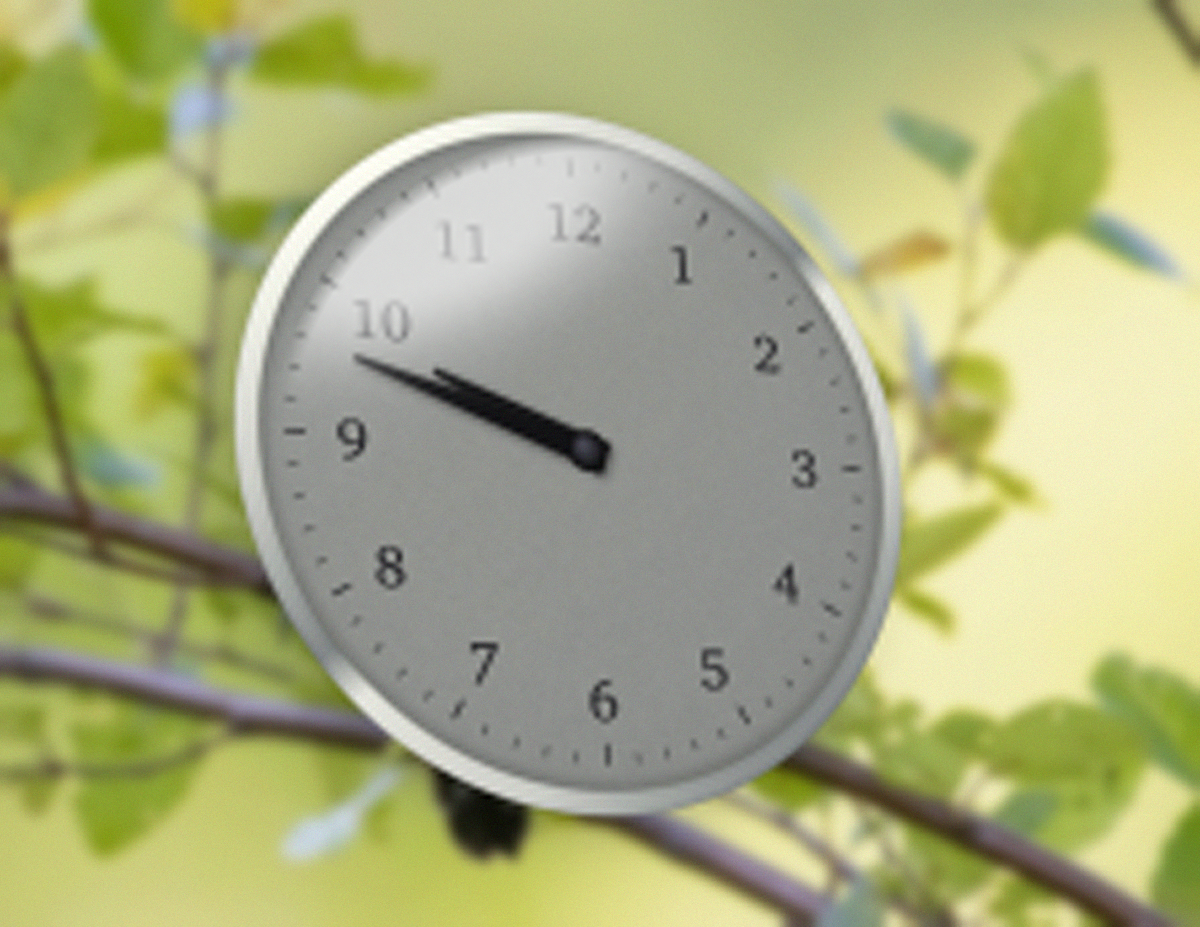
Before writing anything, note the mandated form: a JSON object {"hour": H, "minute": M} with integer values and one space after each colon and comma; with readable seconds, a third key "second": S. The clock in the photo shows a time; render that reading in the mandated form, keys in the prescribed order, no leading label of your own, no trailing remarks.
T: {"hour": 9, "minute": 48}
